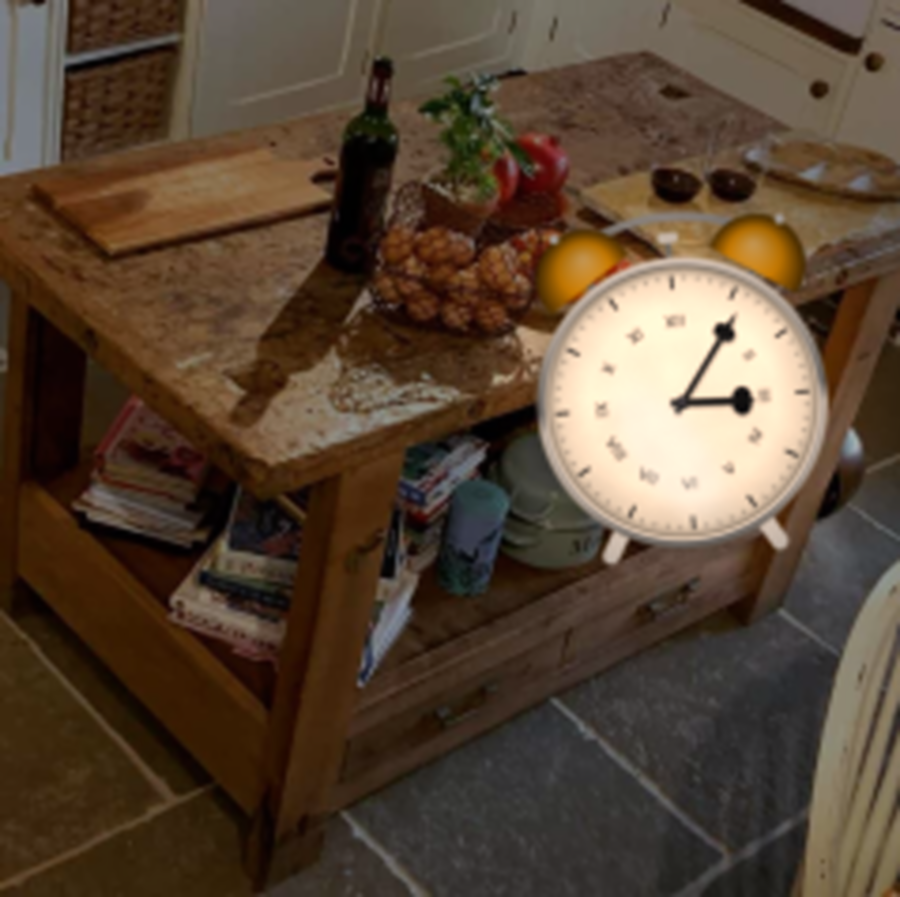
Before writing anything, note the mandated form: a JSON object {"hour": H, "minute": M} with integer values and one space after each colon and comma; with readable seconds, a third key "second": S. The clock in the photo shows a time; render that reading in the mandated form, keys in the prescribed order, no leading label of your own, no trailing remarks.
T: {"hour": 3, "minute": 6}
